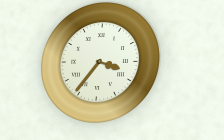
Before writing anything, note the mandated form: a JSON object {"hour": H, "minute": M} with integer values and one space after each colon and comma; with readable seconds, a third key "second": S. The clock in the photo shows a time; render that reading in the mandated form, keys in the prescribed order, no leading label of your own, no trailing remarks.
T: {"hour": 3, "minute": 36}
